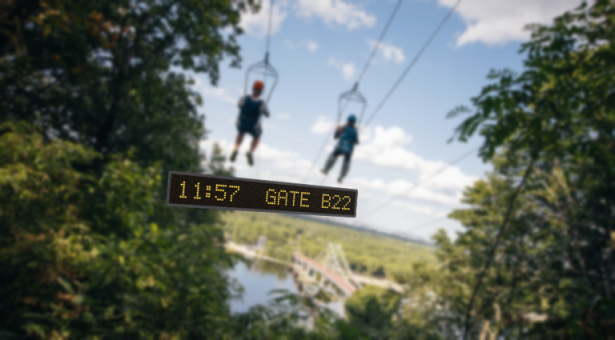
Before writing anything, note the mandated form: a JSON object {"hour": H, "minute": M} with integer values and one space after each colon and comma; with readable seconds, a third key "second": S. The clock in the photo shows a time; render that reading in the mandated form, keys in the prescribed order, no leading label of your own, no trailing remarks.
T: {"hour": 11, "minute": 57}
